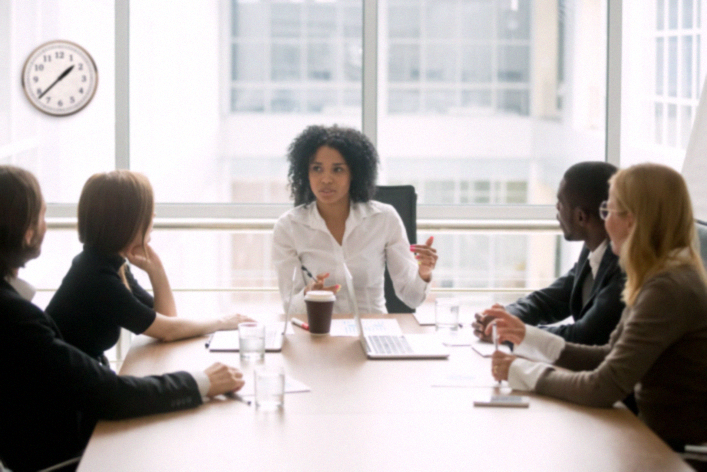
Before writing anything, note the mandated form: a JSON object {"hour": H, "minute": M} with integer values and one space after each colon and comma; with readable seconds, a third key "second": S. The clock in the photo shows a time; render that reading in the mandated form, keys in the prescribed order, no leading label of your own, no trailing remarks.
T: {"hour": 1, "minute": 38}
